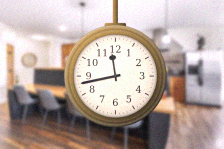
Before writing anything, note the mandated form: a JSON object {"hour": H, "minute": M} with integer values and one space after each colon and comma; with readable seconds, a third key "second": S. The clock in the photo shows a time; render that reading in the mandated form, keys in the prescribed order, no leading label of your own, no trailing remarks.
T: {"hour": 11, "minute": 43}
